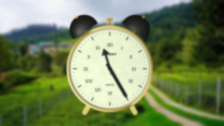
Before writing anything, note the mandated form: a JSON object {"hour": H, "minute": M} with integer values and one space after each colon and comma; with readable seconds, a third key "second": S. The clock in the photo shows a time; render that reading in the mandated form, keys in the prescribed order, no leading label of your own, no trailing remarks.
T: {"hour": 11, "minute": 25}
